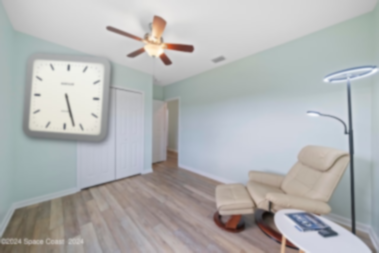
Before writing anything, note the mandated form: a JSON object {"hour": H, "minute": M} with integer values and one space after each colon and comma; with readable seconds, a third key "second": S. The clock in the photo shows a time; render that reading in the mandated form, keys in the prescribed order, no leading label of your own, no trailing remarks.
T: {"hour": 5, "minute": 27}
